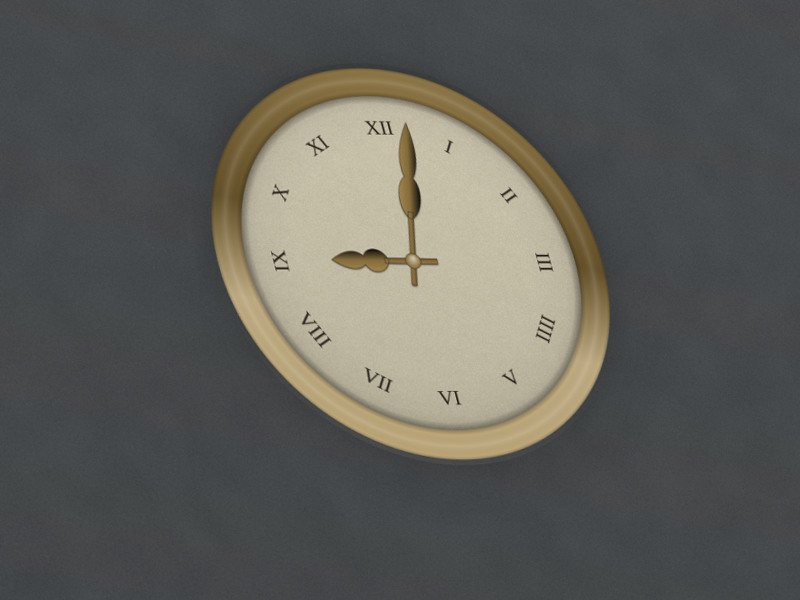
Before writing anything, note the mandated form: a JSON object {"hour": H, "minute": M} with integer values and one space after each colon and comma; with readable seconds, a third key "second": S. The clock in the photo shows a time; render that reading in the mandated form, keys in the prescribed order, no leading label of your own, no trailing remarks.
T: {"hour": 9, "minute": 2}
